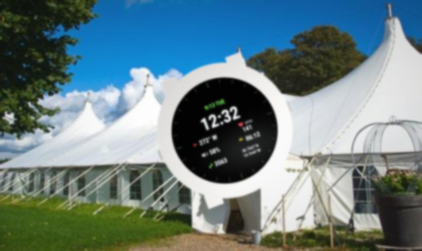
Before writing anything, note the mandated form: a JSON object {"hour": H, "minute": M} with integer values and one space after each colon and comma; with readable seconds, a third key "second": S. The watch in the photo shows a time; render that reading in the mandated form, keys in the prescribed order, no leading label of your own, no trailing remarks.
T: {"hour": 12, "minute": 32}
